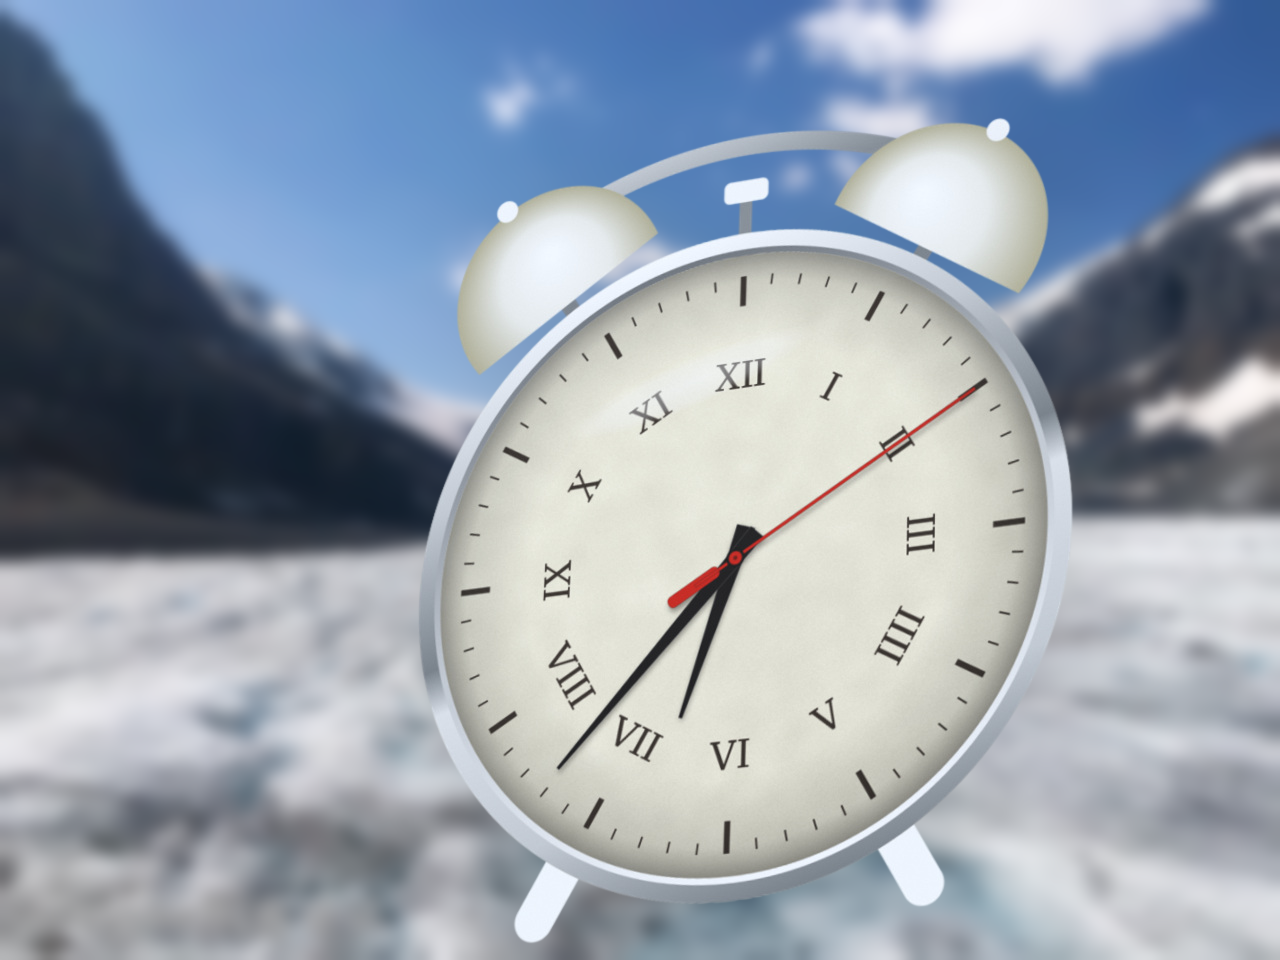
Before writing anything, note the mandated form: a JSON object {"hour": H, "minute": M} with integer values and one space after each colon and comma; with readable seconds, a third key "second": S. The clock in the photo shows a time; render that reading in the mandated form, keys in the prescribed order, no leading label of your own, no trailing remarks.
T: {"hour": 6, "minute": 37, "second": 10}
